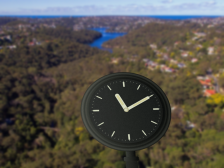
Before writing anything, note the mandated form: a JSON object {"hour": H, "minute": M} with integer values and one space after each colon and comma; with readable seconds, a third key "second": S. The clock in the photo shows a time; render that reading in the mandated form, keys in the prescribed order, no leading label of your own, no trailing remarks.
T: {"hour": 11, "minute": 10}
